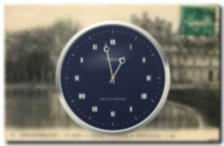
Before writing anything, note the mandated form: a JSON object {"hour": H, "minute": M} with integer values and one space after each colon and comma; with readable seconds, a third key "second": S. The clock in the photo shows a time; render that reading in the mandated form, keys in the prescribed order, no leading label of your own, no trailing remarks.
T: {"hour": 12, "minute": 58}
